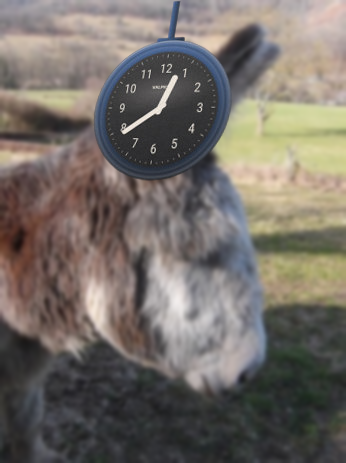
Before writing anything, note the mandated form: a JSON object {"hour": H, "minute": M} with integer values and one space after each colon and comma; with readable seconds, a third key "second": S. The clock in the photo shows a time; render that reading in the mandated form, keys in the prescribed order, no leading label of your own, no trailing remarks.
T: {"hour": 12, "minute": 39}
